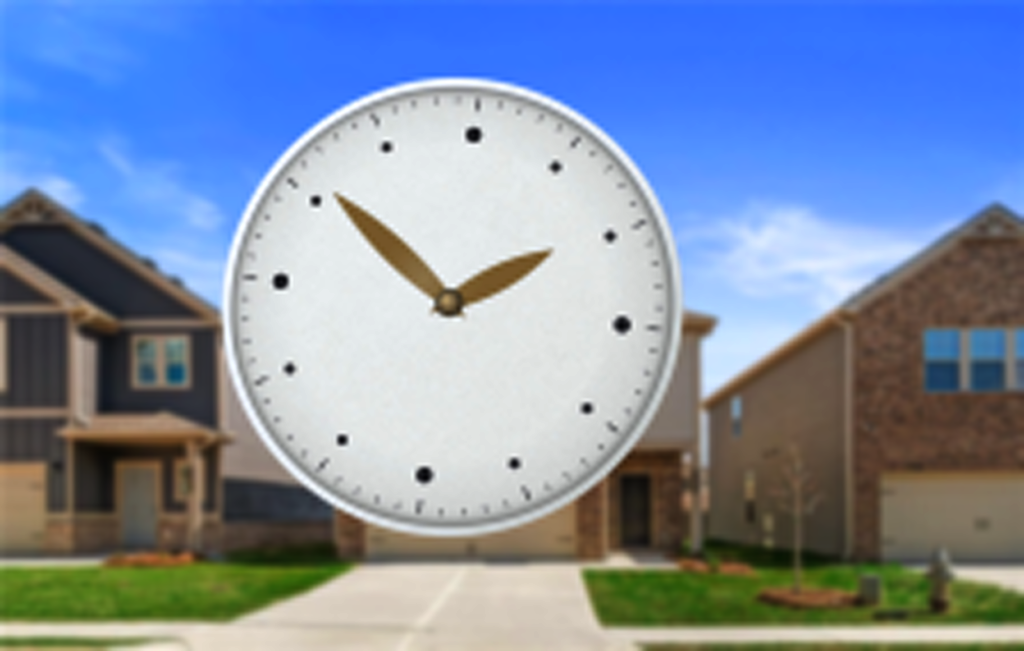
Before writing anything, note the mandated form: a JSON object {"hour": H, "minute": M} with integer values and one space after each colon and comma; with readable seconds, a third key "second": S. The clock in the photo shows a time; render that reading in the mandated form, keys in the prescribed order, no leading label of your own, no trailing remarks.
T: {"hour": 1, "minute": 51}
